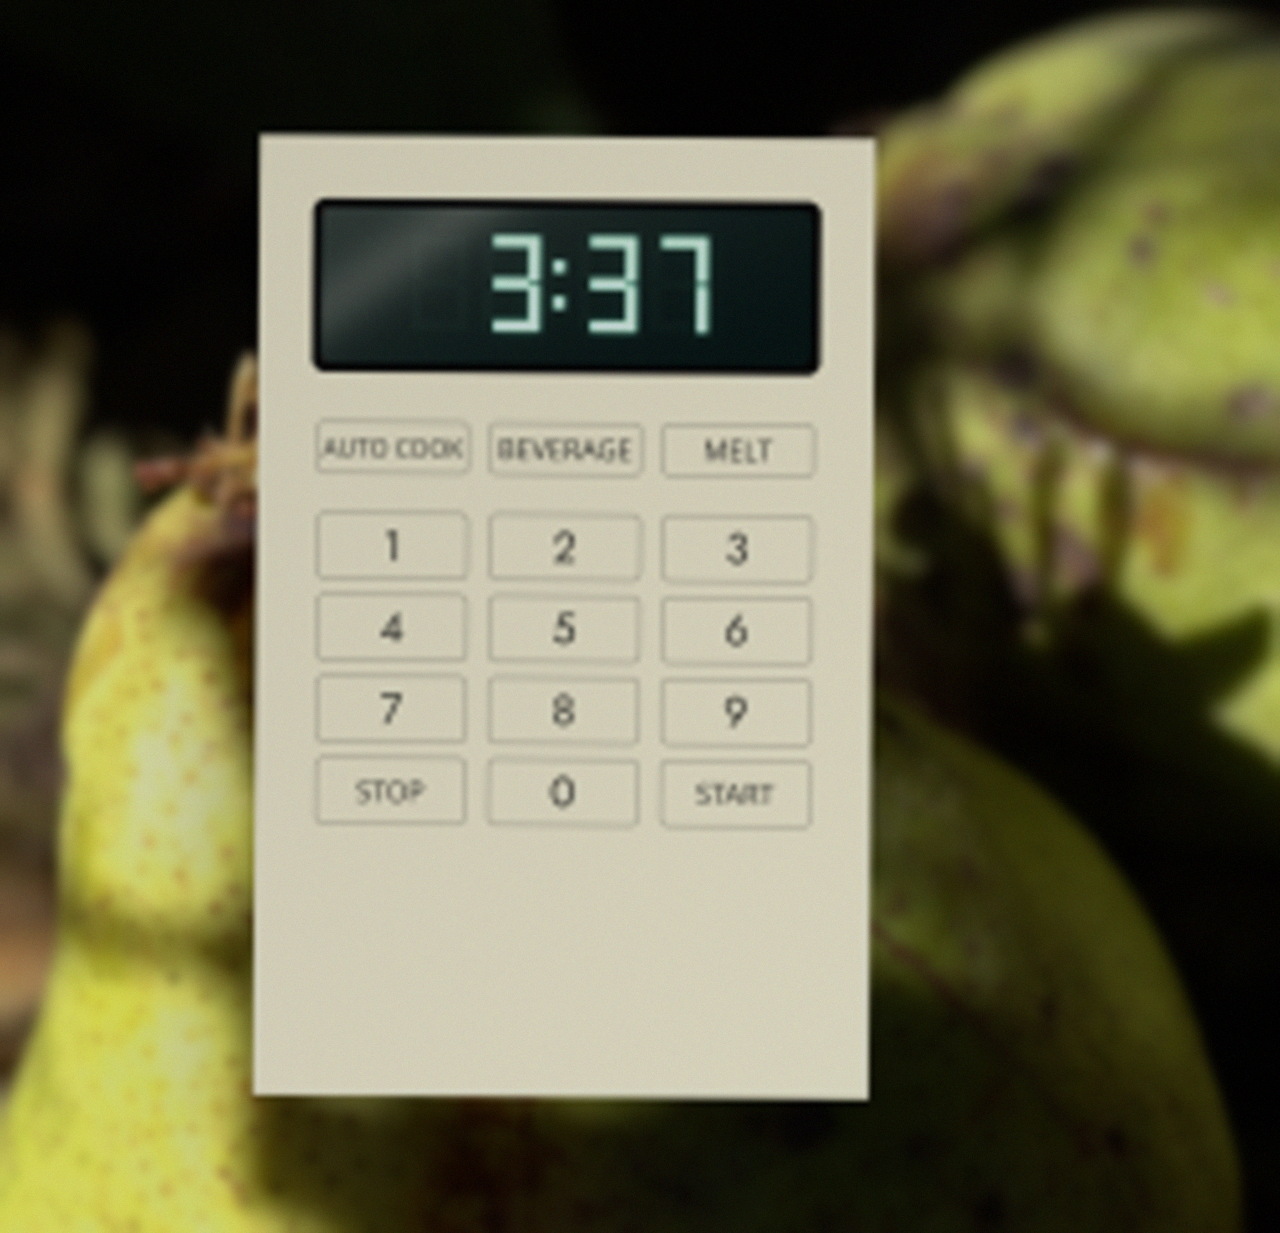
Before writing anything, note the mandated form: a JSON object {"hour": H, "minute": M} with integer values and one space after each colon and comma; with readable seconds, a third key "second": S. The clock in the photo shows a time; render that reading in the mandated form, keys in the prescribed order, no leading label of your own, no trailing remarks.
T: {"hour": 3, "minute": 37}
